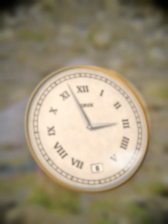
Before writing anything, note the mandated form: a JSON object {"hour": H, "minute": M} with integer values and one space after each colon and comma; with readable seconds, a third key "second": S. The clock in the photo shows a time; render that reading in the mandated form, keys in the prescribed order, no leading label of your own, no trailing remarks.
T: {"hour": 2, "minute": 57}
